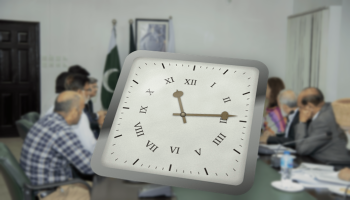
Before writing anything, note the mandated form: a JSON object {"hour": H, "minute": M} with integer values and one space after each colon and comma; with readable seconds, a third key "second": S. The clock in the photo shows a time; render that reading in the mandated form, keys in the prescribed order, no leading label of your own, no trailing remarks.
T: {"hour": 11, "minute": 14}
